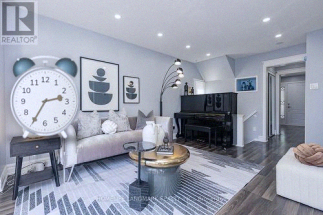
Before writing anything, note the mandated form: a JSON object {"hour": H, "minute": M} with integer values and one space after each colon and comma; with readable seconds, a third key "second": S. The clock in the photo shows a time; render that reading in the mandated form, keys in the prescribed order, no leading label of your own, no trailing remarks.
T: {"hour": 2, "minute": 35}
